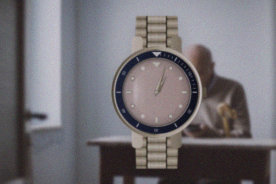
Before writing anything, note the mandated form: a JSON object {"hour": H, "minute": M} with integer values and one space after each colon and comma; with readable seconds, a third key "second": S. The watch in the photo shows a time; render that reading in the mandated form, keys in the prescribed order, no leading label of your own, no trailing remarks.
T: {"hour": 1, "minute": 3}
